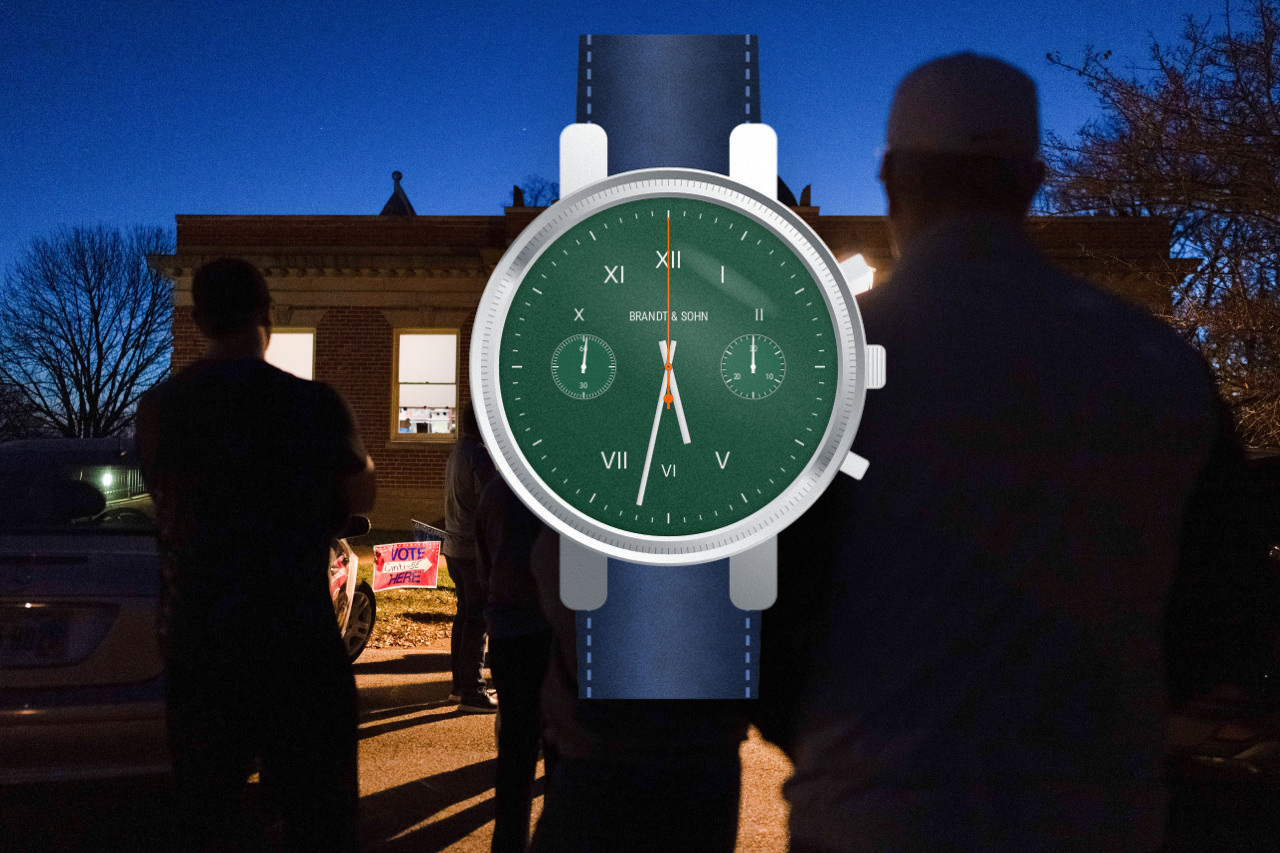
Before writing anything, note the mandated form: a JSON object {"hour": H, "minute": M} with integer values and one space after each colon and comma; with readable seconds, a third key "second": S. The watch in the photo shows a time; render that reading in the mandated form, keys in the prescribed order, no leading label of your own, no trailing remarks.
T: {"hour": 5, "minute": 32, "second": 1}
